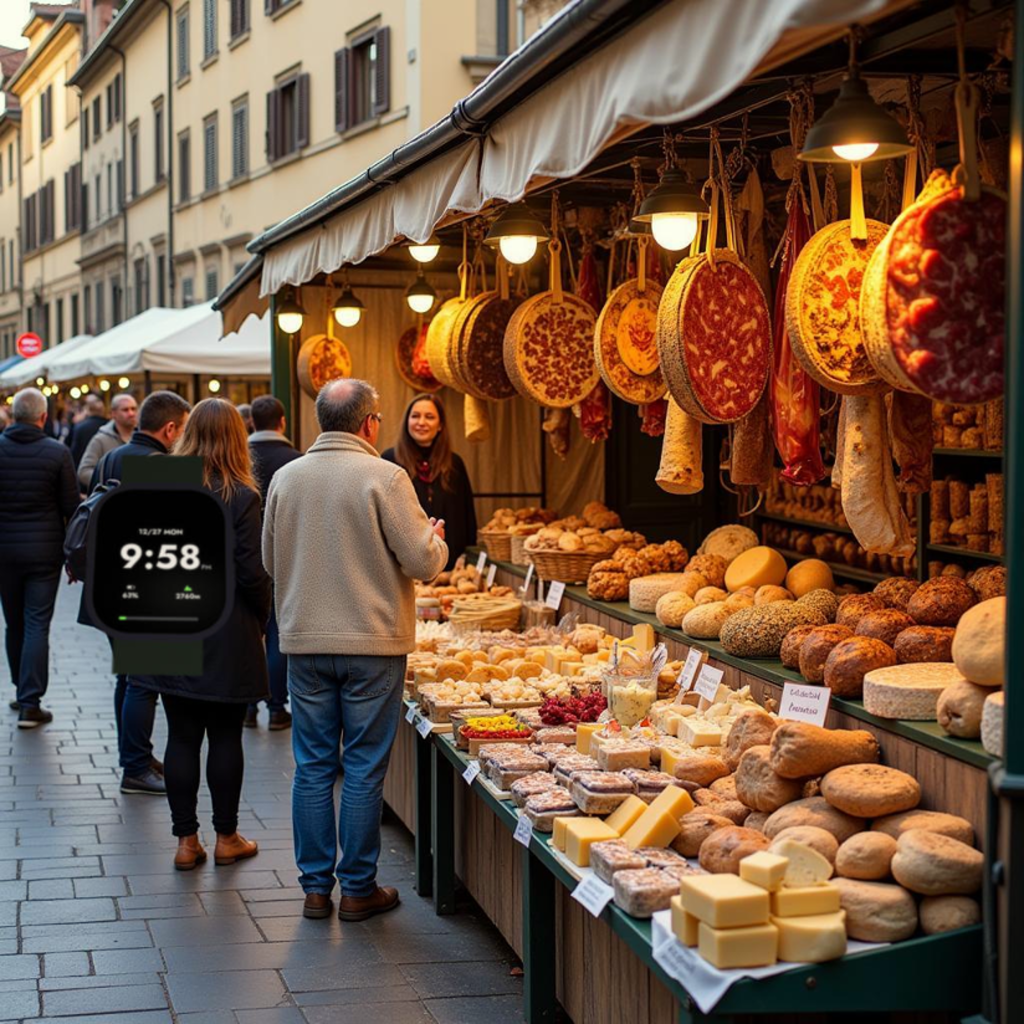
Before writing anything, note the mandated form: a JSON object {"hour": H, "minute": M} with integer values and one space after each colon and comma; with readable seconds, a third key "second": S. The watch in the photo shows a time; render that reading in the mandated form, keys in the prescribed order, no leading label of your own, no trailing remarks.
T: {"hour": 9, "minute": 58}
